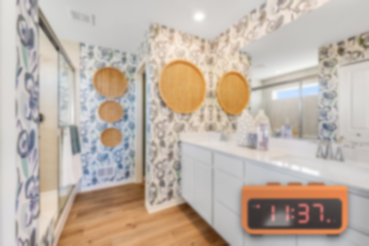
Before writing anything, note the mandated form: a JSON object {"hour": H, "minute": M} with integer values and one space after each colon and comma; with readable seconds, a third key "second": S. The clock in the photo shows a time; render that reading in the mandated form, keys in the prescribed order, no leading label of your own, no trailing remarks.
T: {"hour": 11, "minute": 37}
